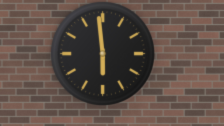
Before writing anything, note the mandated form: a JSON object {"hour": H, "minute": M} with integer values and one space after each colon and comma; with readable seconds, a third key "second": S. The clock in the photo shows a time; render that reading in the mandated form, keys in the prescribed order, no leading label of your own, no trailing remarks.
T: {"hour": 5, "minute": 59}
